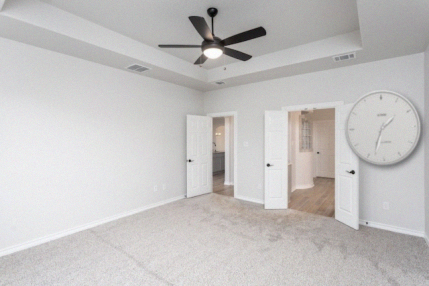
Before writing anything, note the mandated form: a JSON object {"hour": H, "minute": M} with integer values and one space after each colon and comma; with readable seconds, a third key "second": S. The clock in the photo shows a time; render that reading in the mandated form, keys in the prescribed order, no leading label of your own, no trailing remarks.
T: {"hour": 1, "minute": 33}
